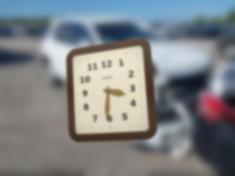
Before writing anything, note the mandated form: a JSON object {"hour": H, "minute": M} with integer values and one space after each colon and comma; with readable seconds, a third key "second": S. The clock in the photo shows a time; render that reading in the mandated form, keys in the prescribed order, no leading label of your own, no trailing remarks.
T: {"hour": 3, "minute": 31}
